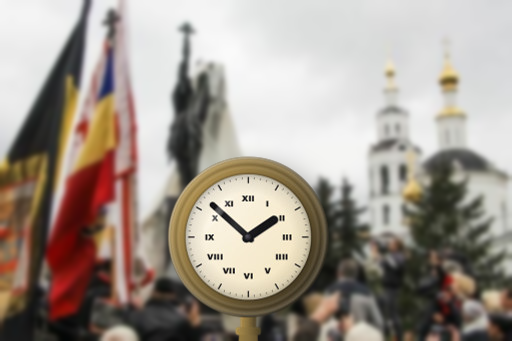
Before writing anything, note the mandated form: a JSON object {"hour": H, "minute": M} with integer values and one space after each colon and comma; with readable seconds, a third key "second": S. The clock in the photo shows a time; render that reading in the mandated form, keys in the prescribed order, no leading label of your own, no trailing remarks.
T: {"hour": 1, "minute": 52}
